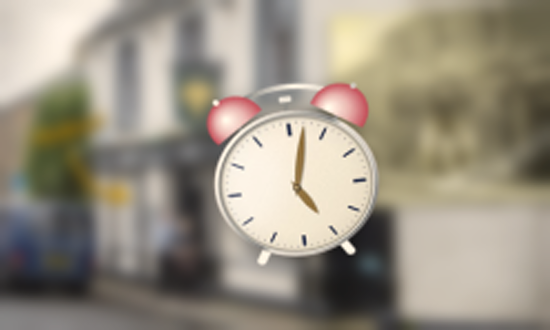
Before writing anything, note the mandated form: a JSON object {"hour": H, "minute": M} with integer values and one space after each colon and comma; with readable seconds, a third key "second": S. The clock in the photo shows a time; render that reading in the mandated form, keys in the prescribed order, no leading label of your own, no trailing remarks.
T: {"hour": 5, "minute": 2}
